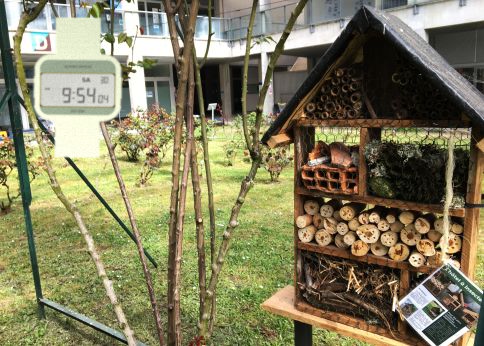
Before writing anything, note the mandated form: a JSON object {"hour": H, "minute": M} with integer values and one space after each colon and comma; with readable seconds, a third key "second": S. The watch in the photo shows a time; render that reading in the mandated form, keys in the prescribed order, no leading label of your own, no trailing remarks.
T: {"hour": 9, "minute": 54}
